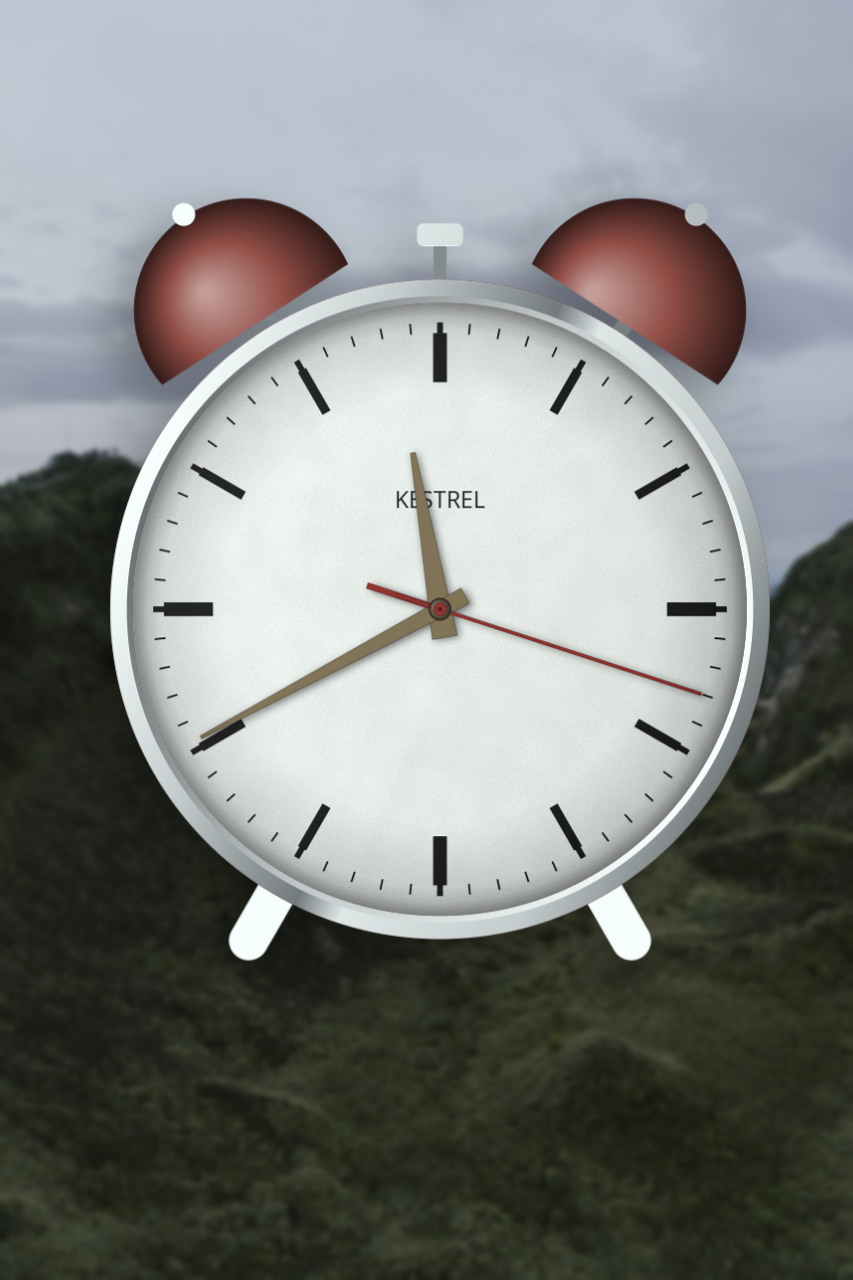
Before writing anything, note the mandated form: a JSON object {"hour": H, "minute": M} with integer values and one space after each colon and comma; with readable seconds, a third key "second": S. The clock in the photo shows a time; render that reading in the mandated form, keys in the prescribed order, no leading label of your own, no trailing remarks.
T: {"hour": 11, "minute": 40, "second": 18}
